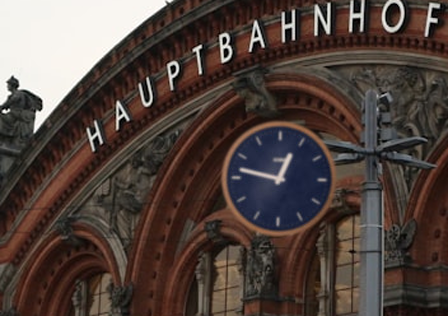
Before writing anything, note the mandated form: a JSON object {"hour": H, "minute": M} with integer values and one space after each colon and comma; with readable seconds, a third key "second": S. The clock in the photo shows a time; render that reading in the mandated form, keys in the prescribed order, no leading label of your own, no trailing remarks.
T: {"hour": 12, "minute": 47}
